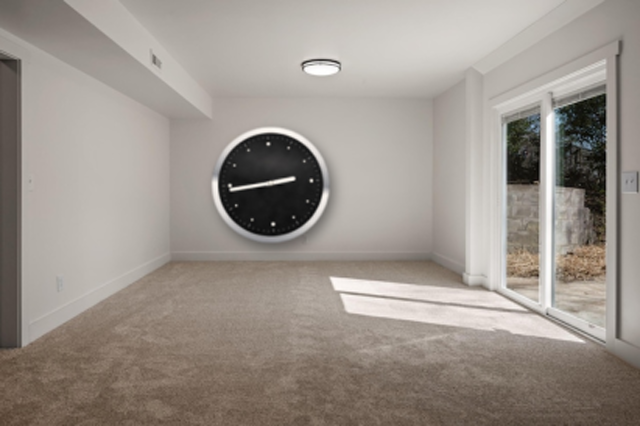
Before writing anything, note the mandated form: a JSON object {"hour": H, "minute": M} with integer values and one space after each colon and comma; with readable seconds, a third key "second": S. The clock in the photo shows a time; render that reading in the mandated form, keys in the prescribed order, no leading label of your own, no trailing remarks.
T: {"hour": 2, "minute": 44}
